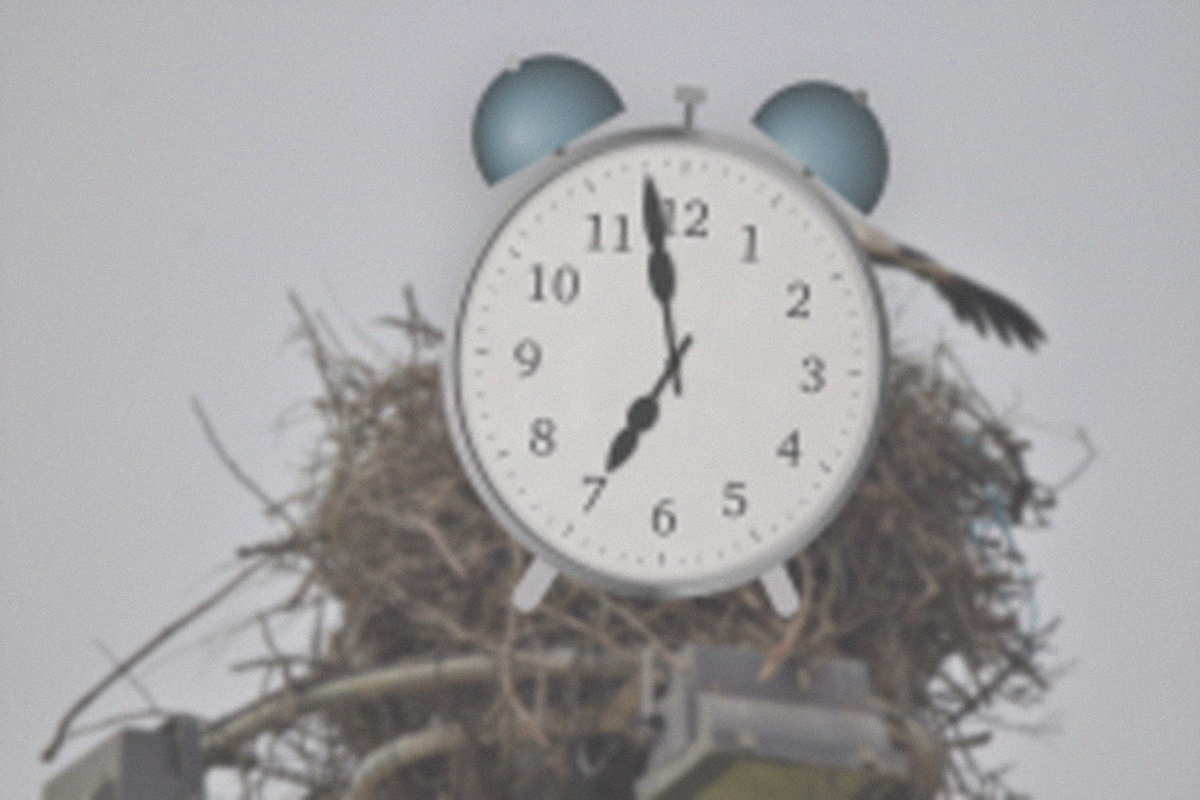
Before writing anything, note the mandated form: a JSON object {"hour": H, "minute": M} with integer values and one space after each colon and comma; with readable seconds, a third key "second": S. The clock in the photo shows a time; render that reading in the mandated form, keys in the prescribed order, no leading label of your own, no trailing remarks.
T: {"hour": 6, "minute": 58}
